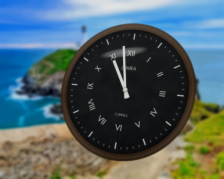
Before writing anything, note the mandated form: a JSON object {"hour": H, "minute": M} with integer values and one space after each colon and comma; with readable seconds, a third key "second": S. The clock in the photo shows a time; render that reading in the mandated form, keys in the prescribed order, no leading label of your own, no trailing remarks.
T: {"hour": 10, "minute": 58}
